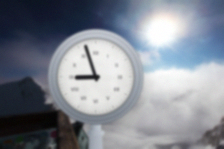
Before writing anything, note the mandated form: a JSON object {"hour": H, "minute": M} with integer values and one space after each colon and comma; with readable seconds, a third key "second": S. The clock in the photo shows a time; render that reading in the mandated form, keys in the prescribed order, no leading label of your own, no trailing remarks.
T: {"hour": 8, "minute": 57}
